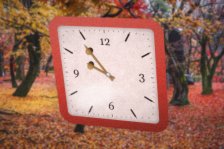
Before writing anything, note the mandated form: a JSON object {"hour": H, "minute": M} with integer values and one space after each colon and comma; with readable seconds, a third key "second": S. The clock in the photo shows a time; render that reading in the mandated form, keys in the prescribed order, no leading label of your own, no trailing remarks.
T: {"hour": 9, "minute": 54}
